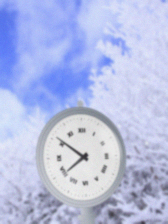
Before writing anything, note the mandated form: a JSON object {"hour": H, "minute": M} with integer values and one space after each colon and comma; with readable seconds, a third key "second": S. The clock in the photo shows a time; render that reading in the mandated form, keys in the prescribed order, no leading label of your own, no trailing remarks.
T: {"hour": 7, "minute": 51}
